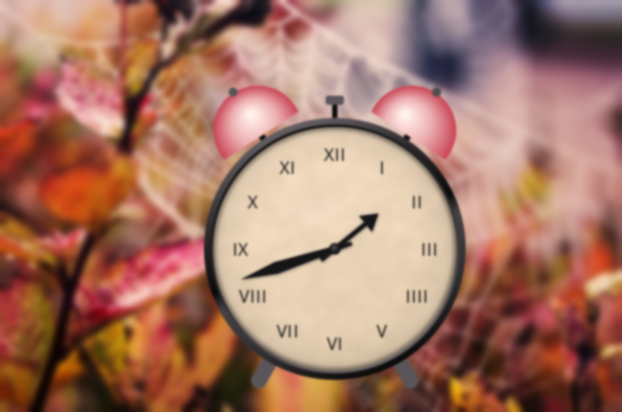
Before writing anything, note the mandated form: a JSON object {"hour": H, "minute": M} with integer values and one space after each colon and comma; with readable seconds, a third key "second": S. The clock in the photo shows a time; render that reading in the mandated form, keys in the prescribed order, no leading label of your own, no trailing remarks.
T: {"hour": 1, "minute": 42}
